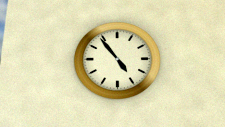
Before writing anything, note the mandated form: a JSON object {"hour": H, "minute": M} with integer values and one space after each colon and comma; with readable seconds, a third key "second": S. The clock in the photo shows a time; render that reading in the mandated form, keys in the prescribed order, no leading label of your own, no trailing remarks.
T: {"hour": 4, "minute": 54}
